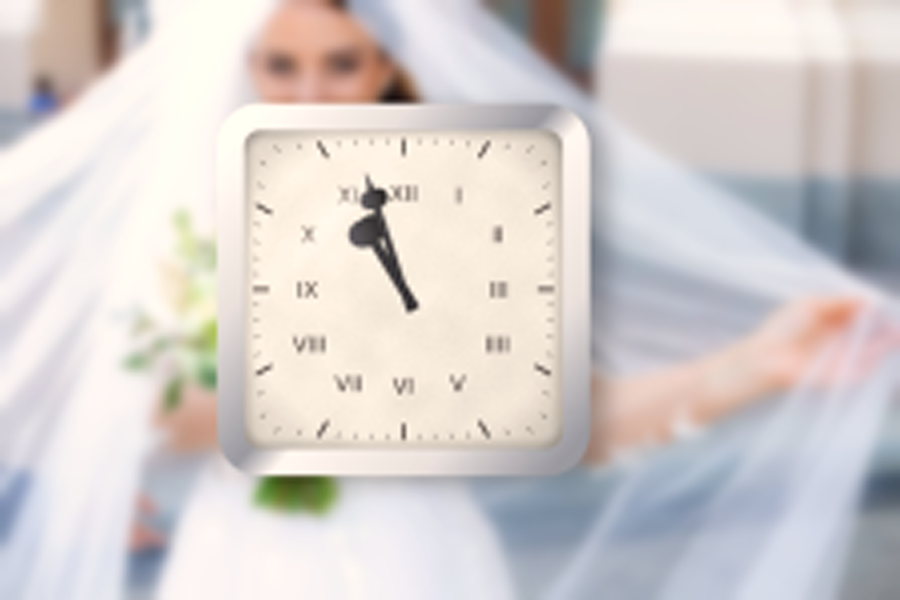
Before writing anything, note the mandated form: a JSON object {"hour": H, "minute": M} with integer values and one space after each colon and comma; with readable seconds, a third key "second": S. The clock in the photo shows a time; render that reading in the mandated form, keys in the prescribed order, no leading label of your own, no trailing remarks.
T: {"hour": 10, "minute": 57}
